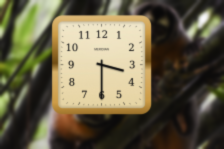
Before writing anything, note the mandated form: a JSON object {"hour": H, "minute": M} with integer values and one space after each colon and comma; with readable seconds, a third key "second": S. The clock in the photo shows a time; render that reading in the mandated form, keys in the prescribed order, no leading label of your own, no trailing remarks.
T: {"hour": 3, "minute": 30}
